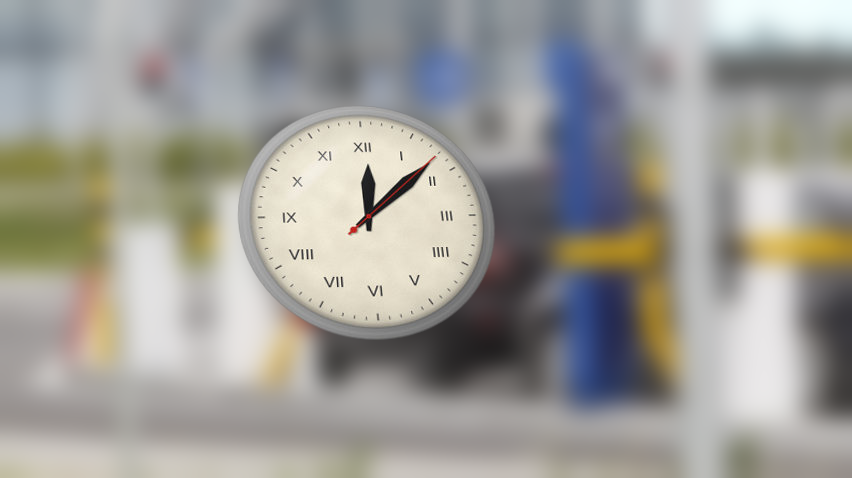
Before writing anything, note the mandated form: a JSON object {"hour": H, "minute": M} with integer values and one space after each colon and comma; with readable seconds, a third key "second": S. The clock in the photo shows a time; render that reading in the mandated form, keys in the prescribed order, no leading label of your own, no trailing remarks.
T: {"hour": 12, "minute": 8, "second": 8}
